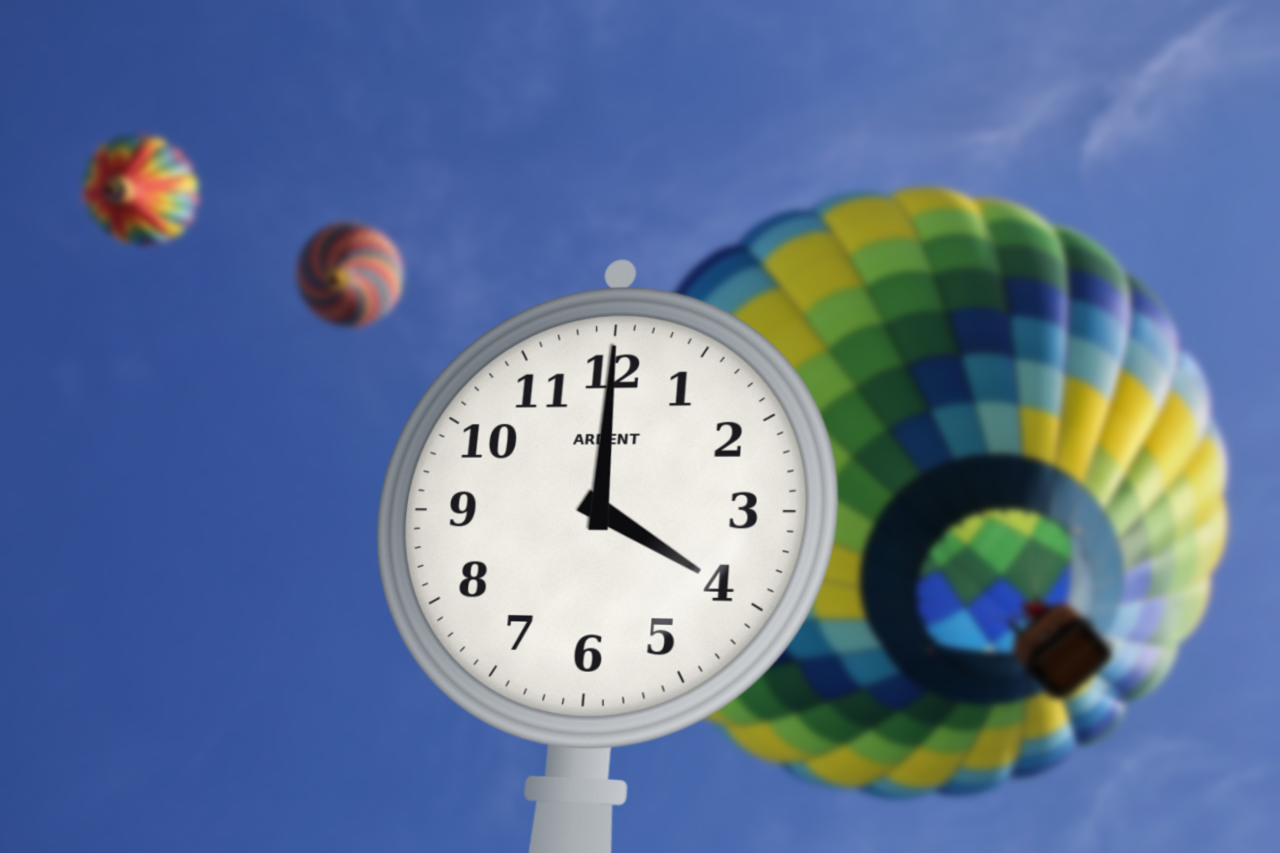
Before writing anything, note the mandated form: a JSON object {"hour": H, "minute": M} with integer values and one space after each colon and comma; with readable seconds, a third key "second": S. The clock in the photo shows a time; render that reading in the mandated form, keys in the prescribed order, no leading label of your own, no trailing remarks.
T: {"hour": 4, "minute": 0}
